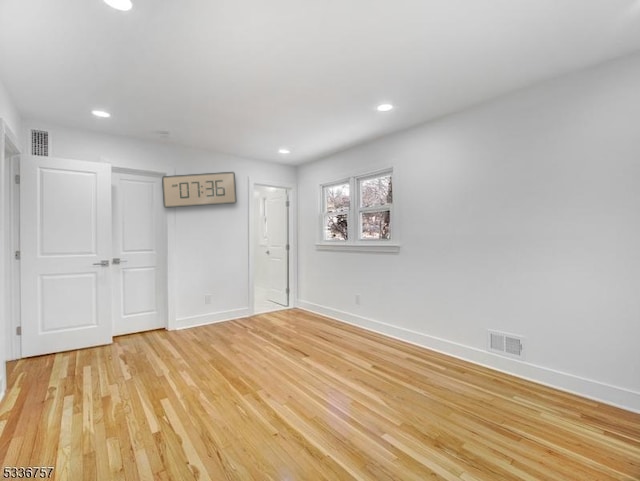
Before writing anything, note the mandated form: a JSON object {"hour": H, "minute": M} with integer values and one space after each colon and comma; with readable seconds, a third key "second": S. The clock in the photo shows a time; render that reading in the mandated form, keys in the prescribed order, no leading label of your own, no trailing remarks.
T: {"hour": 7, "minute": 36}
